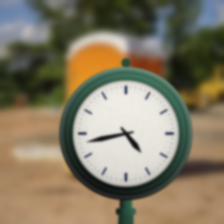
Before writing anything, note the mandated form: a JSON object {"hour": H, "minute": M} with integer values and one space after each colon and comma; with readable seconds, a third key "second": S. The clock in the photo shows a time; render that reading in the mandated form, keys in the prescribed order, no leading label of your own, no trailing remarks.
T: {"hour": 4, "minute": 43}
